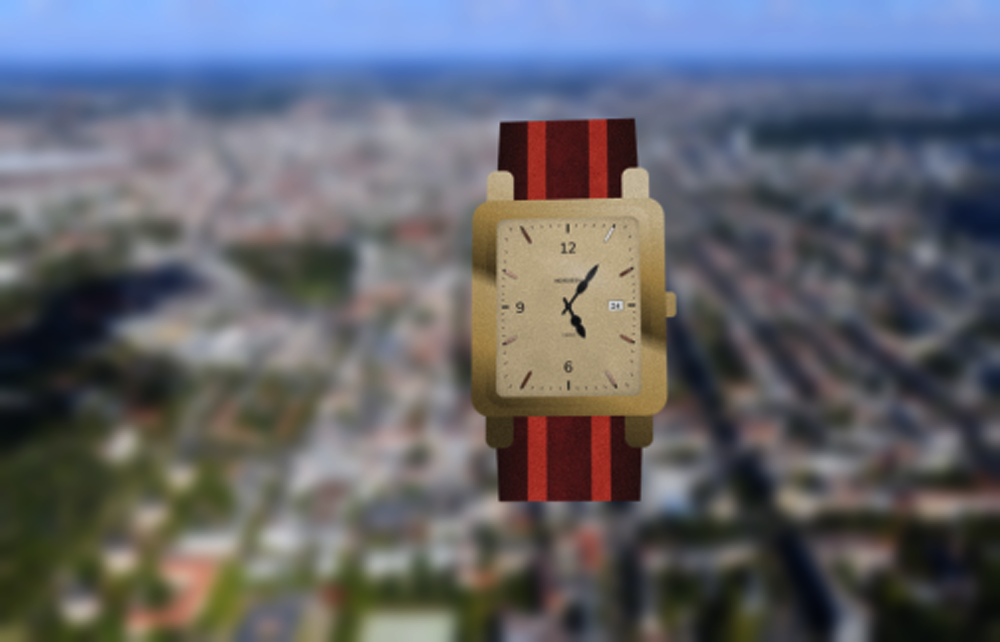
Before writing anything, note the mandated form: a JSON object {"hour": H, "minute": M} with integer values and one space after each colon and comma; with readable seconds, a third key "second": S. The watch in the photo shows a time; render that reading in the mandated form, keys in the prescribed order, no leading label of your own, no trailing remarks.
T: {"hour": 5, "minute": 6}
